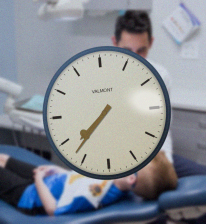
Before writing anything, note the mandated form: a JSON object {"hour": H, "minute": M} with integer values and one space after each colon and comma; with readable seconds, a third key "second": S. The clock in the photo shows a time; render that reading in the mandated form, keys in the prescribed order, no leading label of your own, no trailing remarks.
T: {"hour": 7, "minute": 37}
